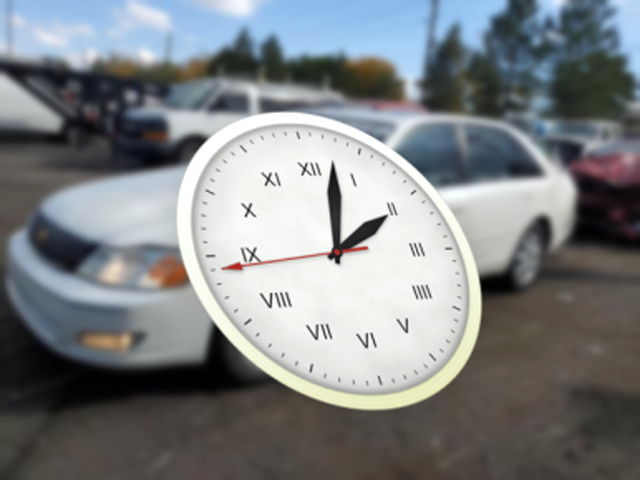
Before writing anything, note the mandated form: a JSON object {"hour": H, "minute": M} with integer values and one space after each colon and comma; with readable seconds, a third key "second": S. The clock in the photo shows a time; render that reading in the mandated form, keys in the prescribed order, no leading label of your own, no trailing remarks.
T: {"hour": 2, "minute": 2, "second": 44}
